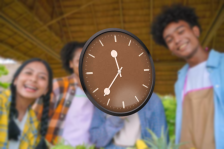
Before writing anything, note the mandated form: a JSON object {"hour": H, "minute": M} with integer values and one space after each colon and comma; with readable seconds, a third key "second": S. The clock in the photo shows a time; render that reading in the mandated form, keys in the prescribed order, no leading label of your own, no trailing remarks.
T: {"hour": 11, "minute": 37}
